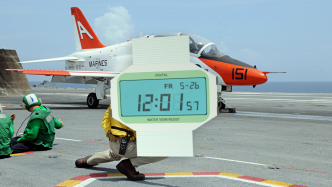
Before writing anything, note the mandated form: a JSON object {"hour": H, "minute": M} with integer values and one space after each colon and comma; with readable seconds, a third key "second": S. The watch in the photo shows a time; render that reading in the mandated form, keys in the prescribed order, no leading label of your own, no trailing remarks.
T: {"hour": 12, "minute": 1, "second": 57}
